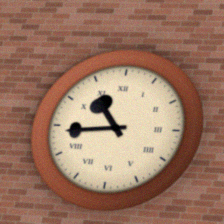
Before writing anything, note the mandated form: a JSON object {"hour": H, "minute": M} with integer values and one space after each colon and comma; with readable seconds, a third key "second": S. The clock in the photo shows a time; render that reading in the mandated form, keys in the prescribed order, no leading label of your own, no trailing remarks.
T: {"hour": 10, "minute": 44}
